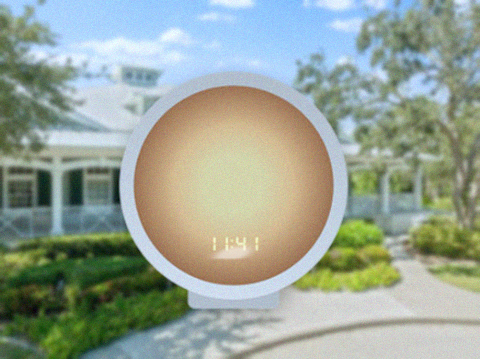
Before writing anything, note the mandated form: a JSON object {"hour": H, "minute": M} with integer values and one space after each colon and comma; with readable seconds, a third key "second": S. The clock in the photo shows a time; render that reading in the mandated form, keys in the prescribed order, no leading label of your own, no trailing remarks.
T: {"hour": 11, "minute": 41}
